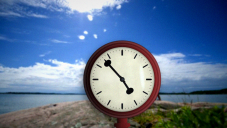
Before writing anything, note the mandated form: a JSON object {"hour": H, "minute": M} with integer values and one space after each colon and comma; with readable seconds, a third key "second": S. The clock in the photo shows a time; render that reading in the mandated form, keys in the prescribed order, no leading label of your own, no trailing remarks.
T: {"hour": 4, "minute": 53}
